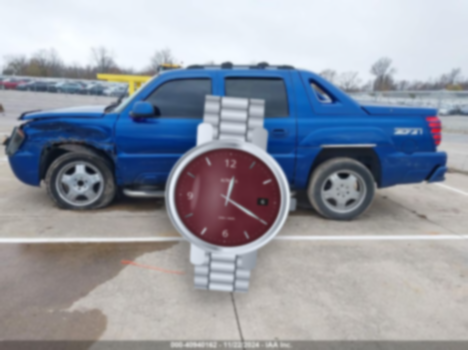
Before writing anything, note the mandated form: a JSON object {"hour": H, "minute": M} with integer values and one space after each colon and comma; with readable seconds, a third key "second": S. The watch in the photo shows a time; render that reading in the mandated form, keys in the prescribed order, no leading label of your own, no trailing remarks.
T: {"hour": 12, "minute": 20}
